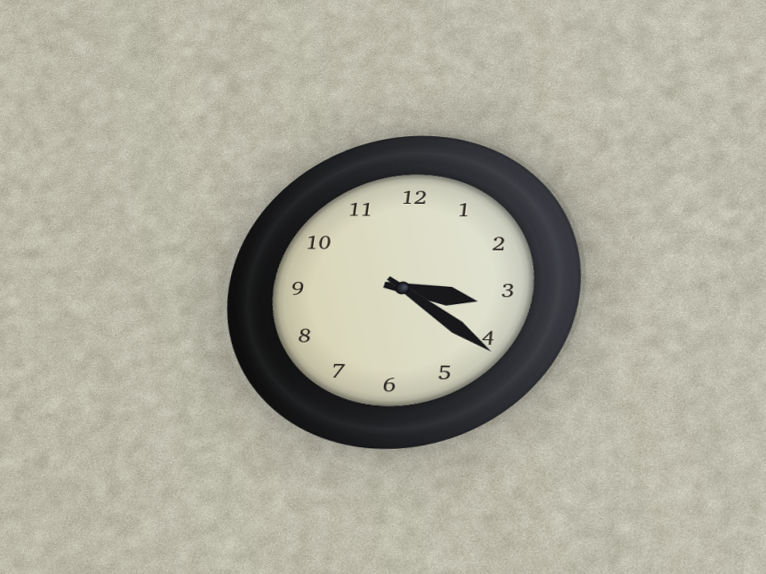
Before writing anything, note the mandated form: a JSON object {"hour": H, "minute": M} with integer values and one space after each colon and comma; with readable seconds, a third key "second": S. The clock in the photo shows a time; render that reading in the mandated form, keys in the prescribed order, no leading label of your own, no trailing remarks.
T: {"hour": 3, "minute": 21}
